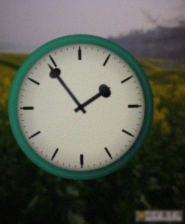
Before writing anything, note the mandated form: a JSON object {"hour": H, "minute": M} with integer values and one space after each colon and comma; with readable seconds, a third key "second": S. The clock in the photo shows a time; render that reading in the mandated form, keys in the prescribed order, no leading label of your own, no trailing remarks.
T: {"hour": 1, "minute": 54}
